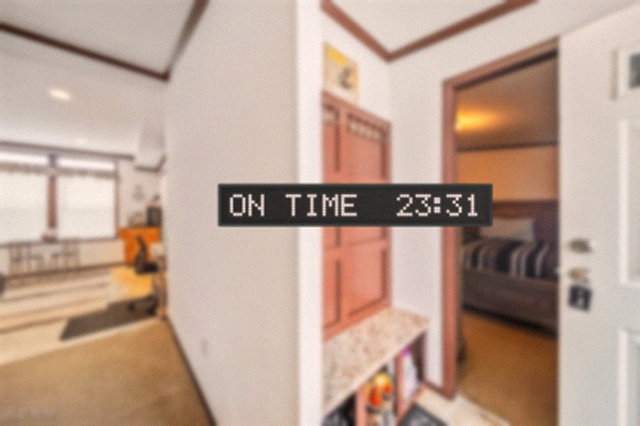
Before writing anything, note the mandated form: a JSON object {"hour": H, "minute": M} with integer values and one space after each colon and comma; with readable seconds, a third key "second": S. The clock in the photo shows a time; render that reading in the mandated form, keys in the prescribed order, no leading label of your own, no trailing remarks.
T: {"hour": 23, "minute": 31}
